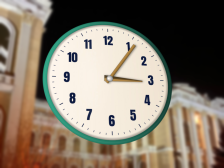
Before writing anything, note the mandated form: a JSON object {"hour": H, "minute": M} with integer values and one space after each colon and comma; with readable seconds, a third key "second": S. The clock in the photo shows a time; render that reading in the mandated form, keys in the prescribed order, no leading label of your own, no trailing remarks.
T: {"hour": 3, "minute": 6}
